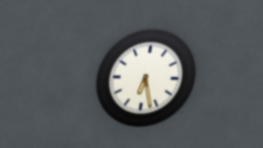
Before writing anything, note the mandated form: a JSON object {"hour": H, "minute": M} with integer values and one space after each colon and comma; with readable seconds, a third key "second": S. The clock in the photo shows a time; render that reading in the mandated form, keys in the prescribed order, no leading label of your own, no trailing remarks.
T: {"hour": 6, "minute": 27}
